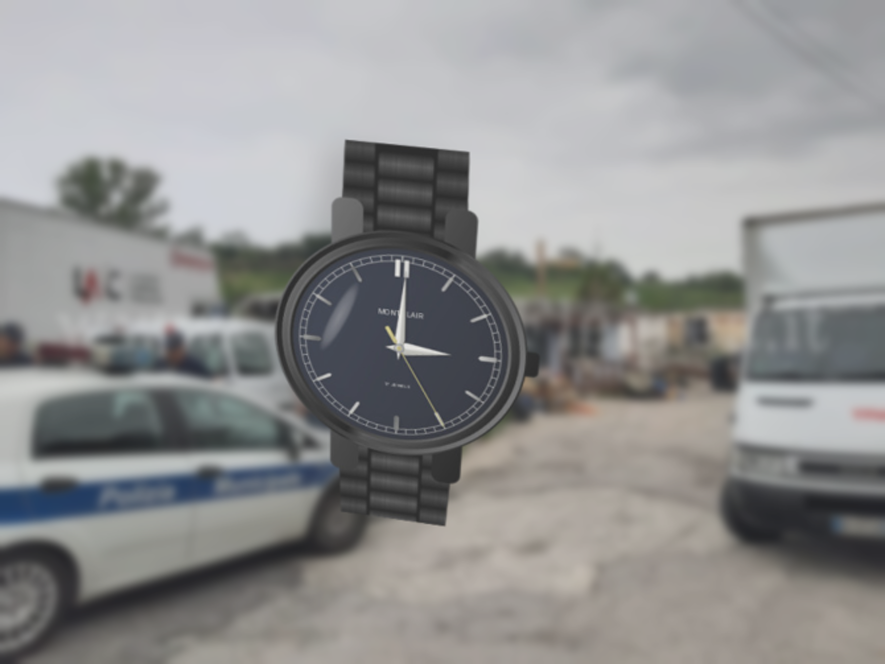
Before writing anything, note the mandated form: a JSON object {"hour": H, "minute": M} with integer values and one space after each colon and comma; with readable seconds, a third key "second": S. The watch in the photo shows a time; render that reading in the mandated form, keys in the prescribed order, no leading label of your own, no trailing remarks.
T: {"hour": 3, "minute": 0, "second": 25}
